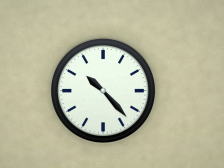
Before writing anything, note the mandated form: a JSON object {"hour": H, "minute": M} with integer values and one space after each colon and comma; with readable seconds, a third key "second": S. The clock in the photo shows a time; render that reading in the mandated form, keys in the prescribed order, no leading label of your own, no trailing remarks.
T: {"hour": 10, "minute": 23}
